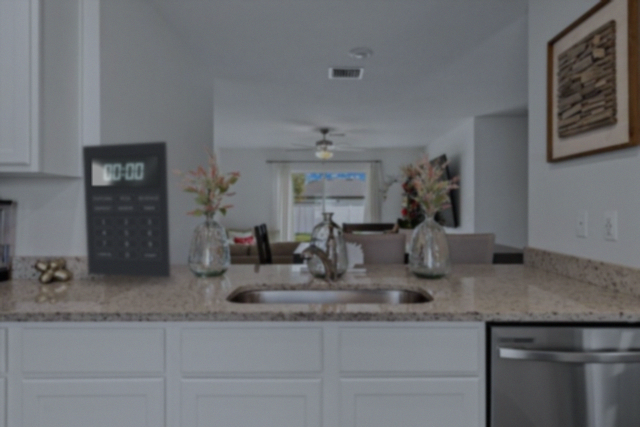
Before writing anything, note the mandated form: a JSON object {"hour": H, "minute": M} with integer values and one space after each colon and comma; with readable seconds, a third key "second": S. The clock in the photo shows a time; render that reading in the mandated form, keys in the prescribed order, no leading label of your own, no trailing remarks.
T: {"hour": 0, "minute": 0}
